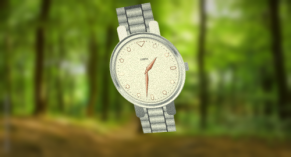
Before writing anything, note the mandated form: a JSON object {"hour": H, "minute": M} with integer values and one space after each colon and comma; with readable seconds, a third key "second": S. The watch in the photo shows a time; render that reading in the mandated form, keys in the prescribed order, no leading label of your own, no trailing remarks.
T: {"hour": 1, "minute": 32}
